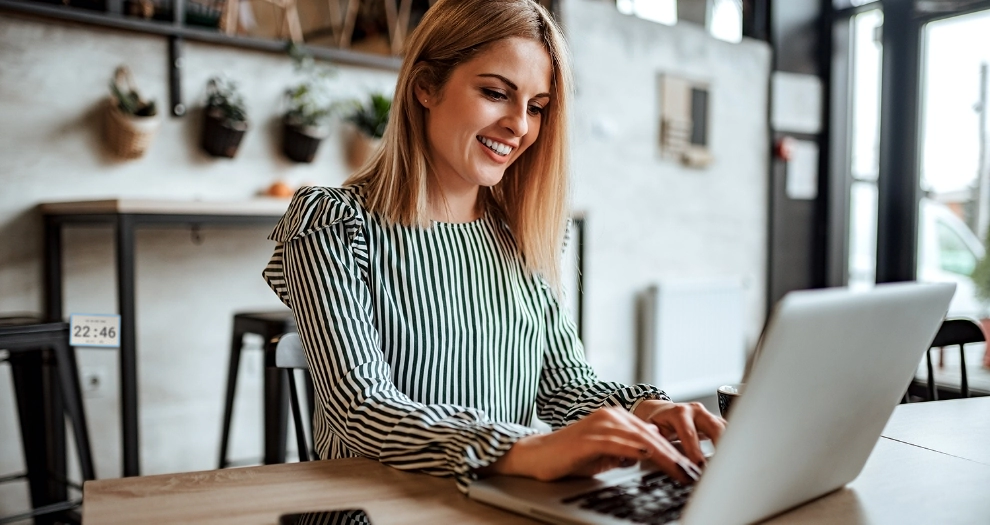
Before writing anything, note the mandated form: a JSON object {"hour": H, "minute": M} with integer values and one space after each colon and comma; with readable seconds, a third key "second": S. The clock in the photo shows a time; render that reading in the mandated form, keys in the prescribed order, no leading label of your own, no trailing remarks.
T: {"hour": 22, "minute": 46}
